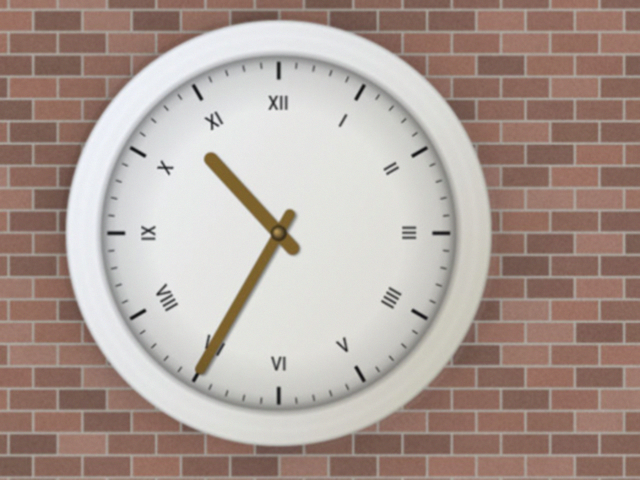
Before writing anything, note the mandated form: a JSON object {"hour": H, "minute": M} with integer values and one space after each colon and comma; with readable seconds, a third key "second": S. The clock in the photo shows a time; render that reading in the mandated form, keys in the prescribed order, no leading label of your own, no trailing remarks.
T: {"hour": 10, "minute": 35}
